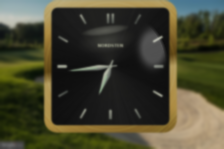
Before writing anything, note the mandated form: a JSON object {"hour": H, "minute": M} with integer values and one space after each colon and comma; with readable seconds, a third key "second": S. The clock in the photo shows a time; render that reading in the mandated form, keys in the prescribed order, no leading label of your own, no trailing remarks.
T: {"hour": 6, "minute": 44}
